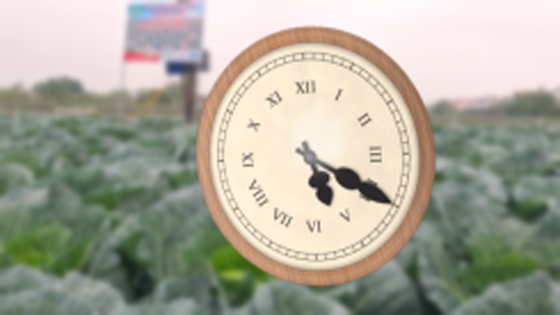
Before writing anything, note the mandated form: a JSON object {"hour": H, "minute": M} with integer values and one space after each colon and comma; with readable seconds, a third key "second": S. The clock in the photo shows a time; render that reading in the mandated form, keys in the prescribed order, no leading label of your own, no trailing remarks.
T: {"hour": 5, "minute": 20}
